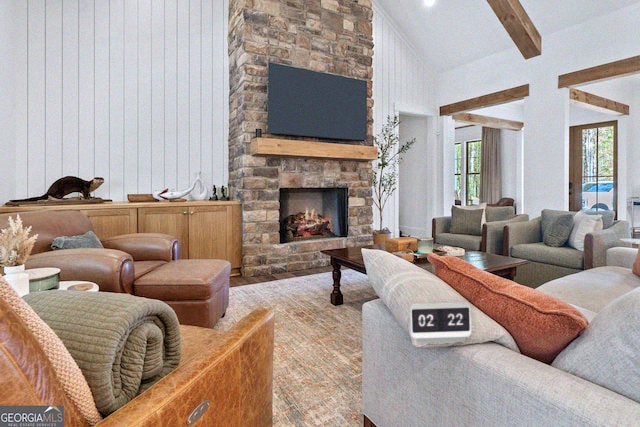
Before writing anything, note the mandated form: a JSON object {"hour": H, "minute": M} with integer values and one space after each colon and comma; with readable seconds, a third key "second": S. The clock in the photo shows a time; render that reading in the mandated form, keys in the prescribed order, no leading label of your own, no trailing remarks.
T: {"hour": 2, "minute": 22}
